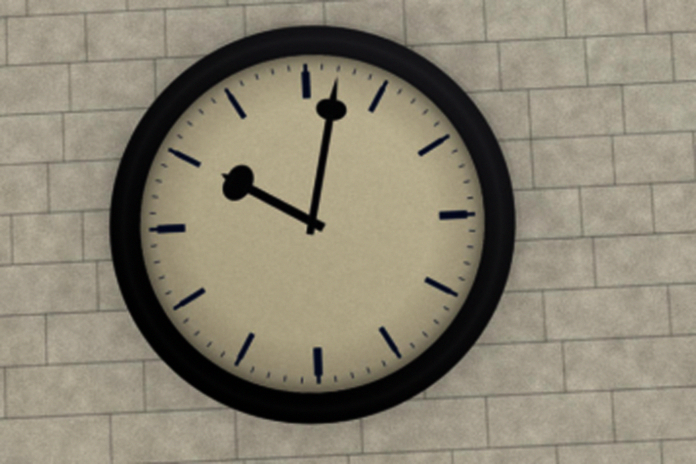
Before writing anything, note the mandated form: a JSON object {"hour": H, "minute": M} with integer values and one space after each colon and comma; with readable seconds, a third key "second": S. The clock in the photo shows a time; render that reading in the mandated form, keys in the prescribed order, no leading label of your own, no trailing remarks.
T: {"hour": 10, "minute": 2}
